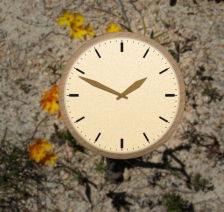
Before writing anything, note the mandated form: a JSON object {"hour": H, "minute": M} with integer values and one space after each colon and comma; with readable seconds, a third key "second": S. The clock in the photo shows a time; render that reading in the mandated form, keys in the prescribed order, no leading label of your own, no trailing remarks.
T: {"hour": 1, "minute": 49}
